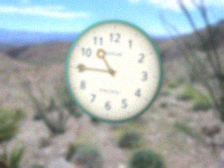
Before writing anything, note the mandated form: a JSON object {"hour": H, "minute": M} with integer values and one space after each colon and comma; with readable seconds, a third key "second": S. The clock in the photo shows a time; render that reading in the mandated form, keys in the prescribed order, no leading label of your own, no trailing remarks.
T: {"hour": 10, "minute": 45}
